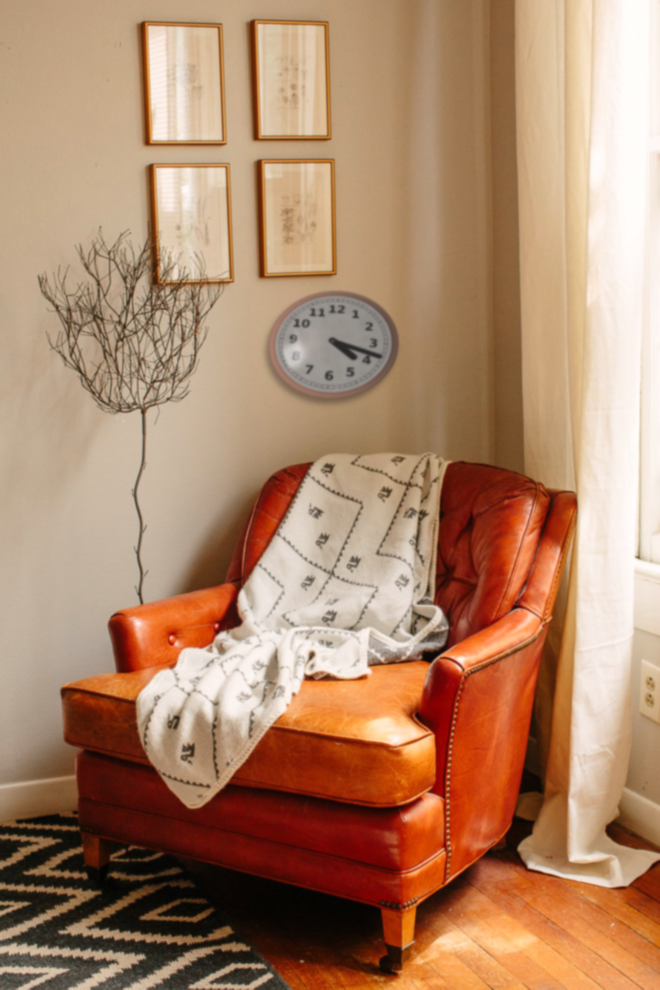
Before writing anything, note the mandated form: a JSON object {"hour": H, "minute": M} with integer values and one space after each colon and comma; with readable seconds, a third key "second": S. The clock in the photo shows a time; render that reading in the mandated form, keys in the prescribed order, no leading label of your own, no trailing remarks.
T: {"hour": 4, "minute": 18}
